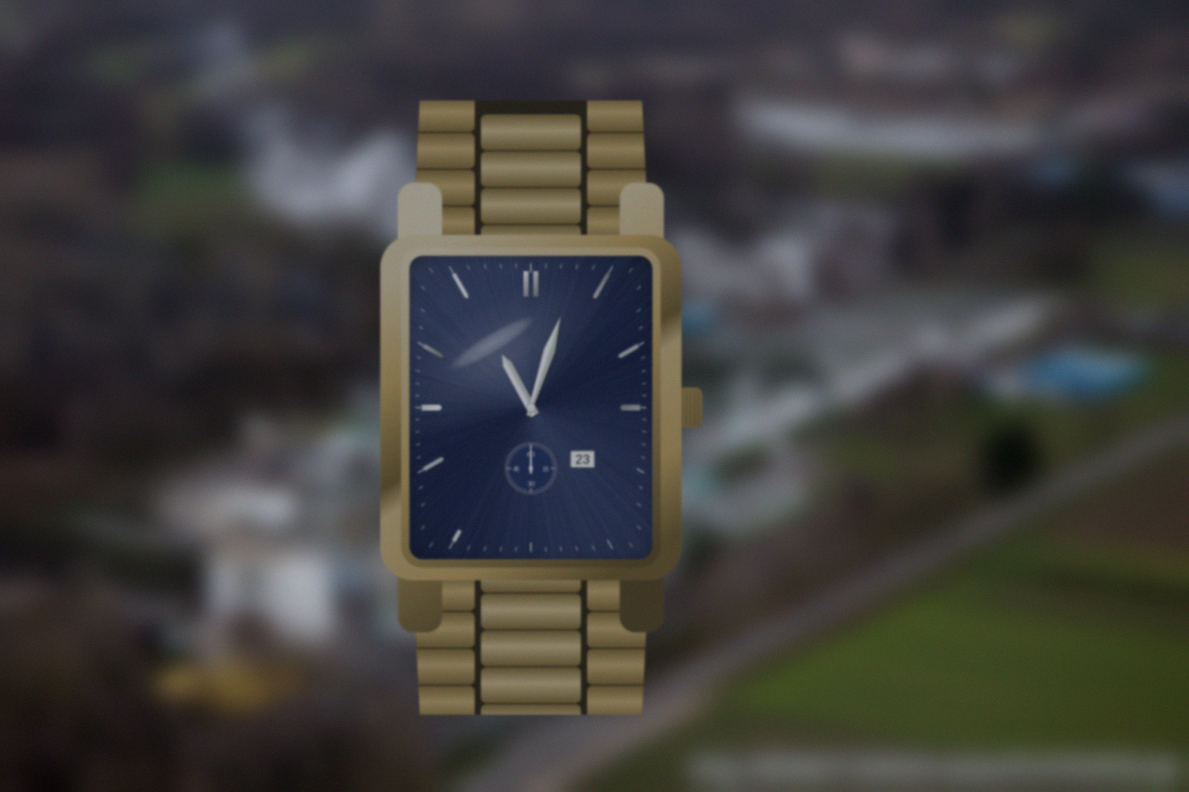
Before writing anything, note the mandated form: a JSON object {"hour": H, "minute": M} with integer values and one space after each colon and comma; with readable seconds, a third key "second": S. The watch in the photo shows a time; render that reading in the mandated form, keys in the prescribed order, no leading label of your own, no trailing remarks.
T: {"hour": 11, "minute": 3}
